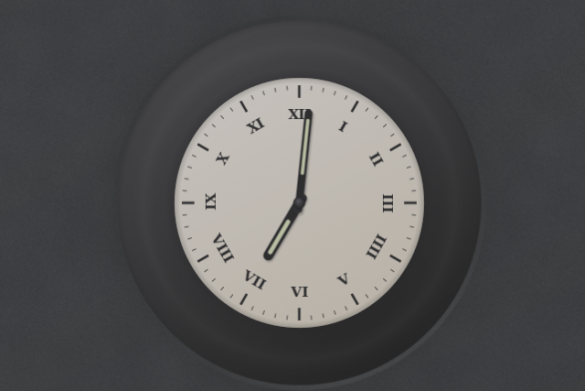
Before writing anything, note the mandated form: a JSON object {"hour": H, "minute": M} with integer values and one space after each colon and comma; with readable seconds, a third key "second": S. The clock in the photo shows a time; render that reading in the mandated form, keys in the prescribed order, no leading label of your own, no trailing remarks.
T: {"hour": 7, "minute": 1}
